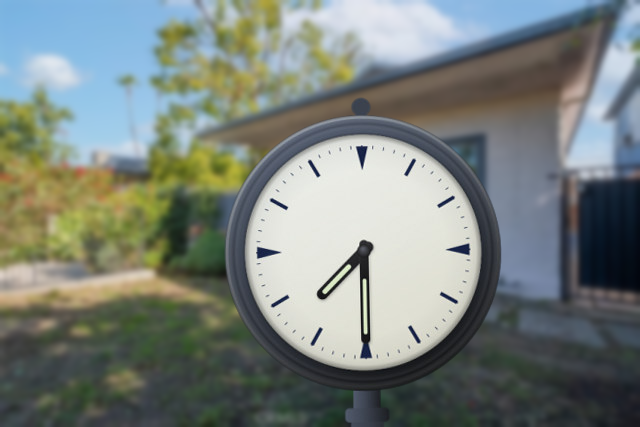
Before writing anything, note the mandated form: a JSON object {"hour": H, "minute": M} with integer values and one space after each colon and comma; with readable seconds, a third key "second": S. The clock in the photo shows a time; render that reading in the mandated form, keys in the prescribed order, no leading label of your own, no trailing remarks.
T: {"hour": 7, "minute": 30}
